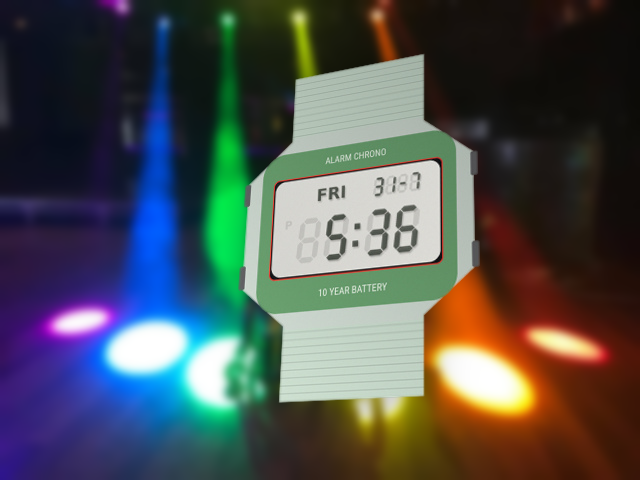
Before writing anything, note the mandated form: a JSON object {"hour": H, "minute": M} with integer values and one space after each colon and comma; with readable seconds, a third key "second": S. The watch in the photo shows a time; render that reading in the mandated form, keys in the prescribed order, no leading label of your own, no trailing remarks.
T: {"hour": 5, "minute": 36}
